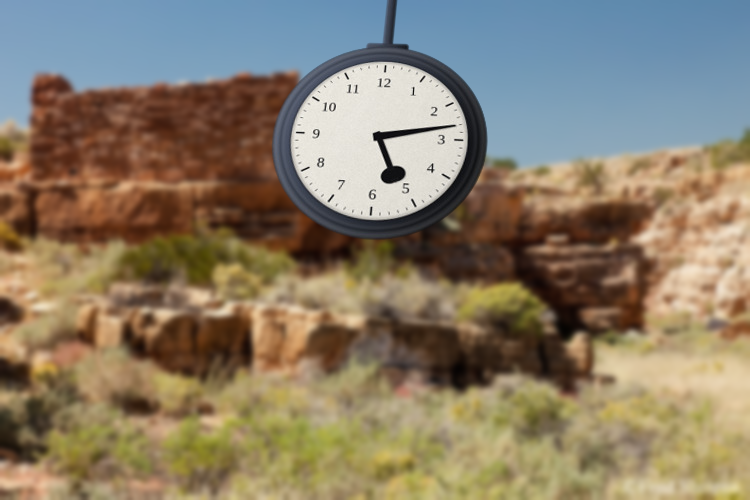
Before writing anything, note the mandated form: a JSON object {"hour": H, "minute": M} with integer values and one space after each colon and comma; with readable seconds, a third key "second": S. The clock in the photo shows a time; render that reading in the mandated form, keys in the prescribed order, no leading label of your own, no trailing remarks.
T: {"hour": 5, "minute": 13}
